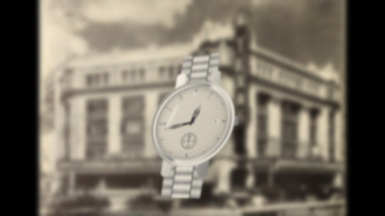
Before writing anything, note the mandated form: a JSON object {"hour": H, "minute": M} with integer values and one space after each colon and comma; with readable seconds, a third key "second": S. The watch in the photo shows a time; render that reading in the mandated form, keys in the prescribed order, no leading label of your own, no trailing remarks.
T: {"hour": 12, "minute": 43}
